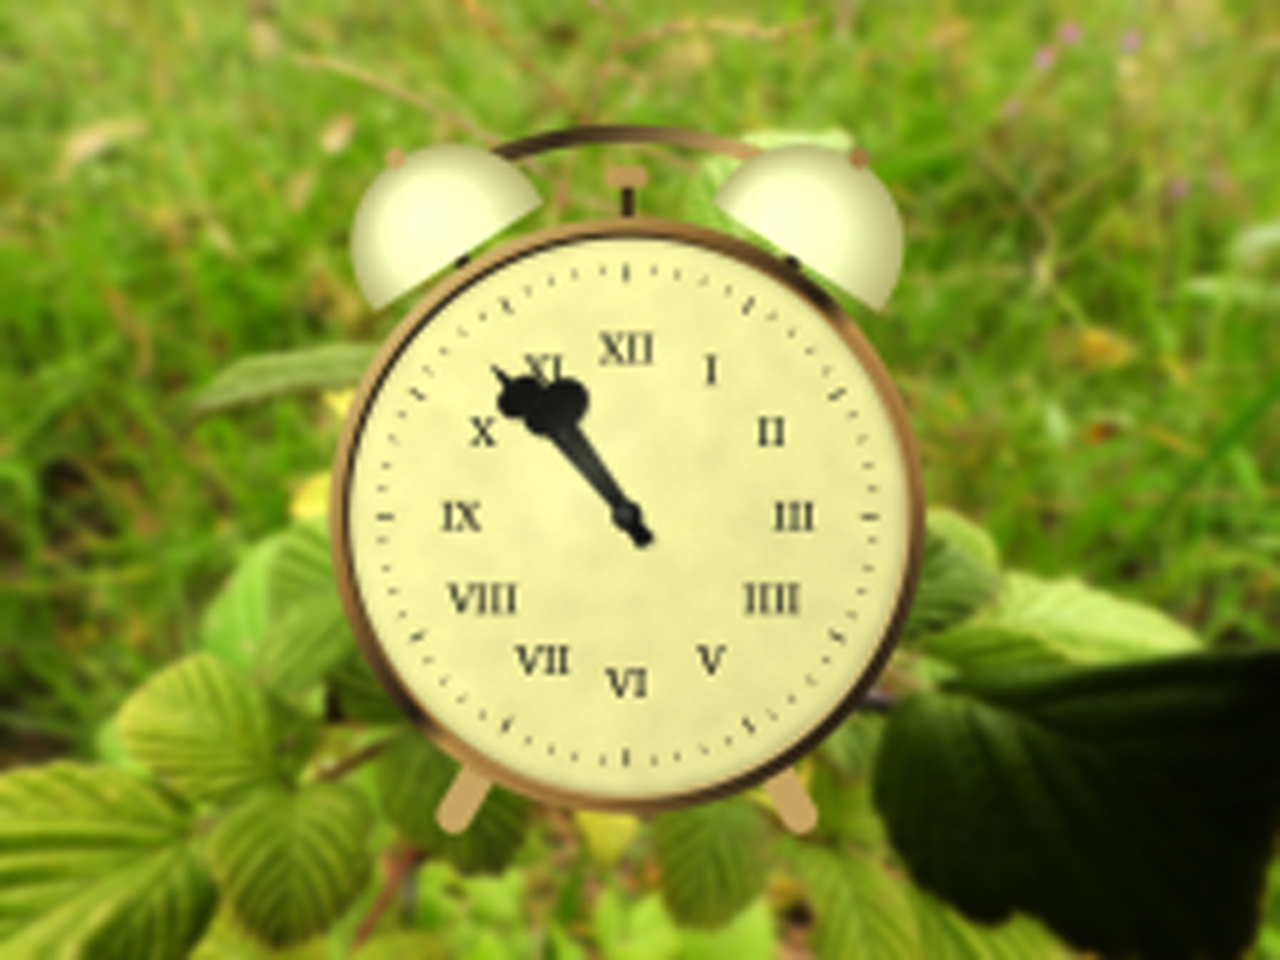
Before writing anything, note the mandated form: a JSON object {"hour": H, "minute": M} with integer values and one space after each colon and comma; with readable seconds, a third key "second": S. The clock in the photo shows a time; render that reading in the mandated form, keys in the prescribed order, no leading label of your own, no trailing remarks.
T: {"hour": 10, "minute": 53}
